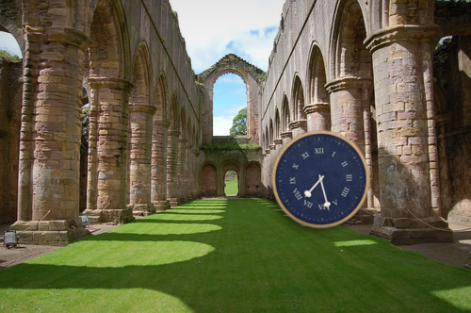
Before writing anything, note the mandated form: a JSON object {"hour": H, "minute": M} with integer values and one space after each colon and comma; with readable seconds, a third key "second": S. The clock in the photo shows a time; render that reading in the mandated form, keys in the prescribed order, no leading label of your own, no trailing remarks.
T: {"hour": 7, "minute": 28}
